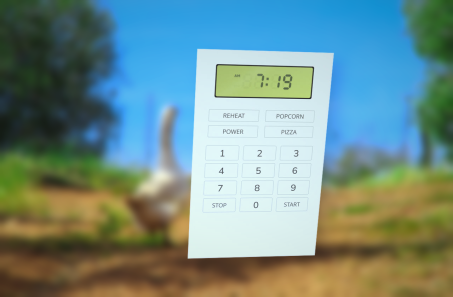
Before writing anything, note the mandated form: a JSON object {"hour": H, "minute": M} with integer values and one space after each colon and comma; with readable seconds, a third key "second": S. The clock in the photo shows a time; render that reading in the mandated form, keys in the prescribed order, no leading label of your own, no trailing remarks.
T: {"hour": 7, "minute": 19}
